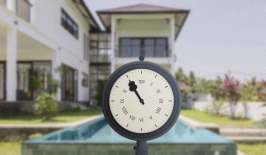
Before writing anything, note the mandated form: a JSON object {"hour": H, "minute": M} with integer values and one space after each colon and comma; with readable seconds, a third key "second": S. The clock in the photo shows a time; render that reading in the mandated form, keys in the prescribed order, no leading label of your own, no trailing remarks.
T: {"hour": 10, "minute": 55}
